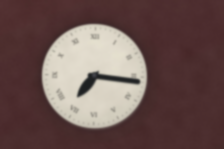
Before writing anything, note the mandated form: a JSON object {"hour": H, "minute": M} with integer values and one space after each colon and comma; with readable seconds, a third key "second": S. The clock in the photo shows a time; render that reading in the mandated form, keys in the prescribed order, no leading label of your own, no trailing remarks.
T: {"hour": 7, "minute": 16}
